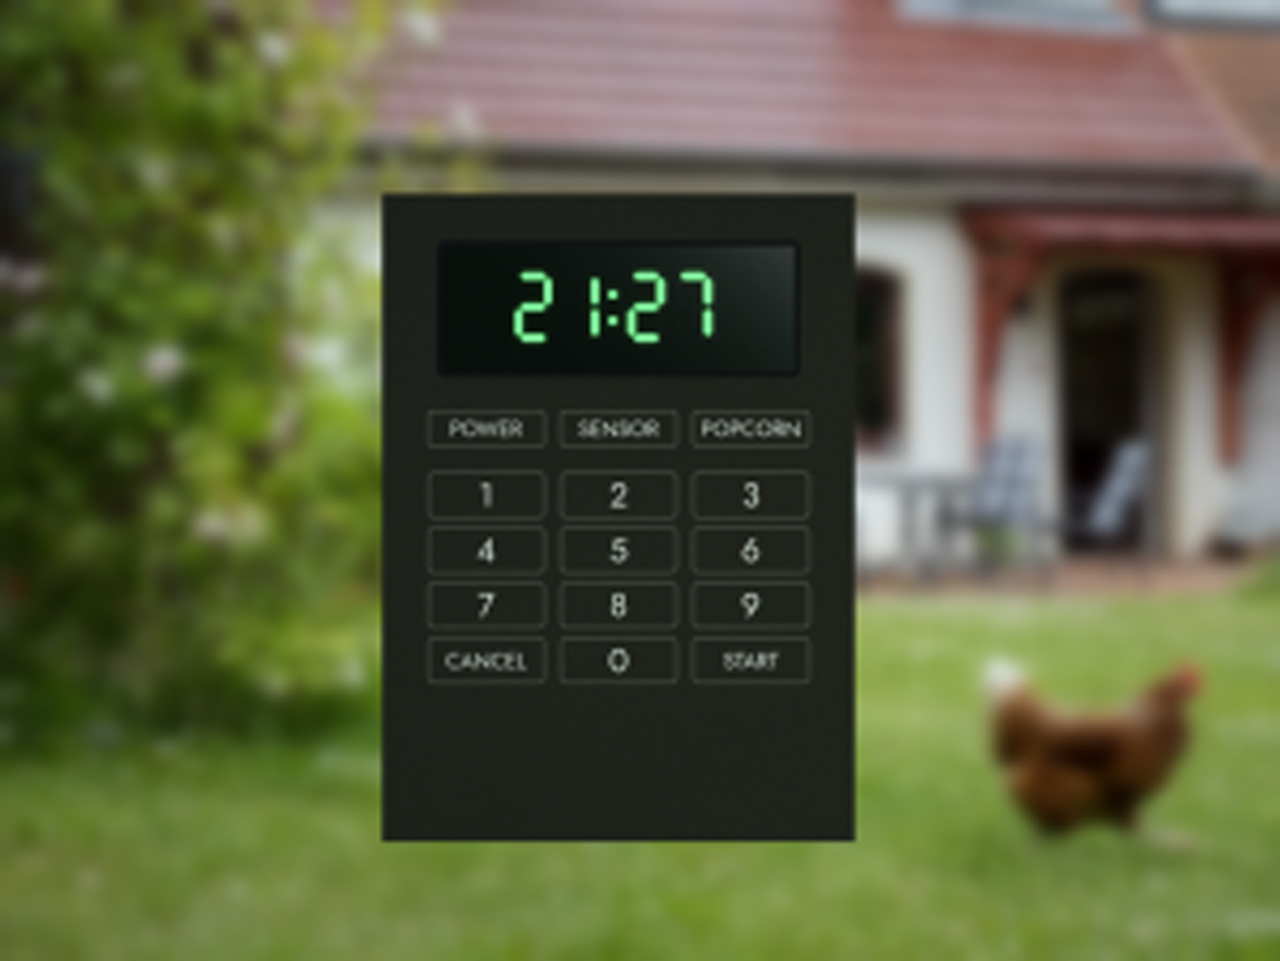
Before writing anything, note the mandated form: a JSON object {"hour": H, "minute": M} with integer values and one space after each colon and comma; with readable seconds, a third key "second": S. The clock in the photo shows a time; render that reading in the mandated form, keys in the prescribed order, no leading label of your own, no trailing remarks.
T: {"hour": 21, "minute": 27}
